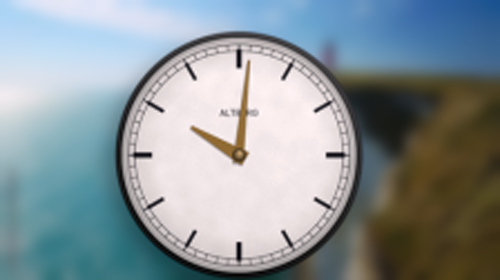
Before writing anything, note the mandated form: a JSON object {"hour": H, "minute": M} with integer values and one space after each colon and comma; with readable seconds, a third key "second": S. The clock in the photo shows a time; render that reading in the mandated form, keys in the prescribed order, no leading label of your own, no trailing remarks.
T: {"hour": 10, "minute": 1}
